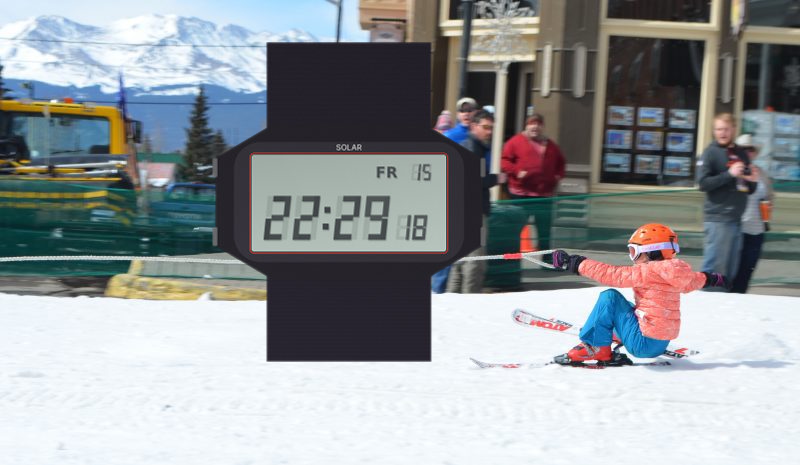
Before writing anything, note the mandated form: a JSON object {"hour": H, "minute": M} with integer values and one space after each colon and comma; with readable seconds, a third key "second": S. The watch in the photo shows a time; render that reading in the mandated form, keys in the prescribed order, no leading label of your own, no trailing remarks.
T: {"hour": 22, "minute": 29, "second": 18}
